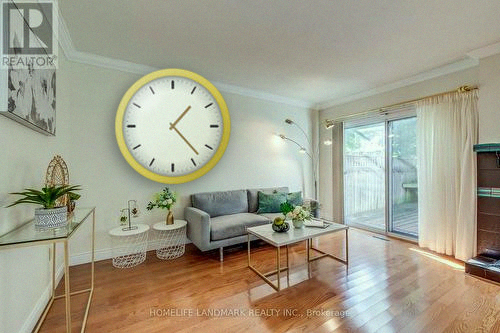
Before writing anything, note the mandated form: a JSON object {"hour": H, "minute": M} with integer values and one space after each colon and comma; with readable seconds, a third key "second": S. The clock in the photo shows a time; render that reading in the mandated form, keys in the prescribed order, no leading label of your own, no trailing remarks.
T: {"hour": 1, "minute": 23}
